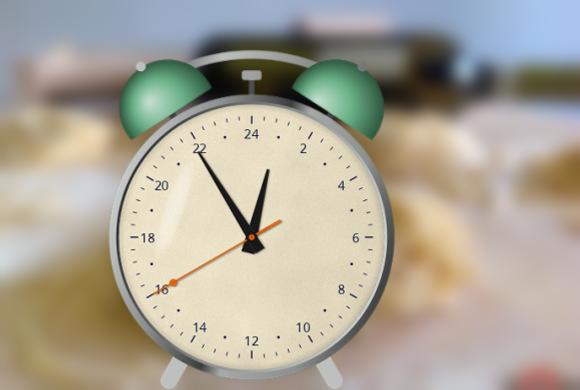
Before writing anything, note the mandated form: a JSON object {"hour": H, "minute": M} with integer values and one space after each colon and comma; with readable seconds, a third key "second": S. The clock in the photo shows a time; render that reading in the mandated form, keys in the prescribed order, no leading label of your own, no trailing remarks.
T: {"hour": 0, "minute": 54, "second": 40}
